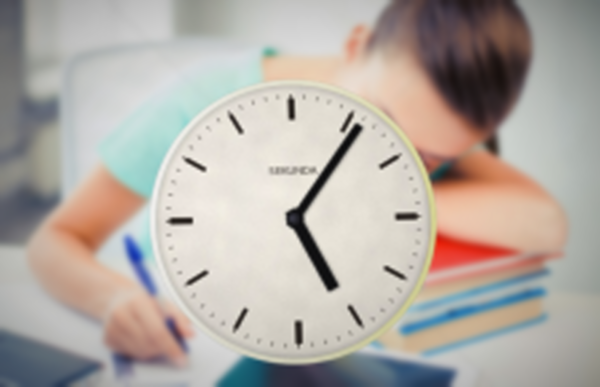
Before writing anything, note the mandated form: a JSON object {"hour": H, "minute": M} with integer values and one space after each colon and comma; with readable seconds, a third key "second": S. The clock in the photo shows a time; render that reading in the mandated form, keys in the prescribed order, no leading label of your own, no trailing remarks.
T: {"hour": 5, "minute": 6}
